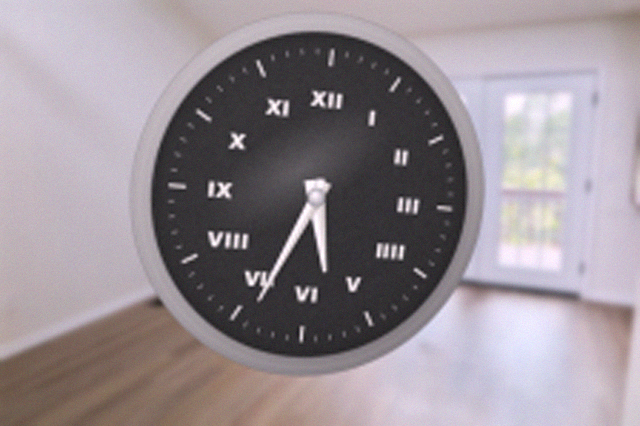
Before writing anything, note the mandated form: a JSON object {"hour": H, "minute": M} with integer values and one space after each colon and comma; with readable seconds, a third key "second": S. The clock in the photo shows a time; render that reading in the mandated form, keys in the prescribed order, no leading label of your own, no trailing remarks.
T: {"hour": 5, "minute": 34}
